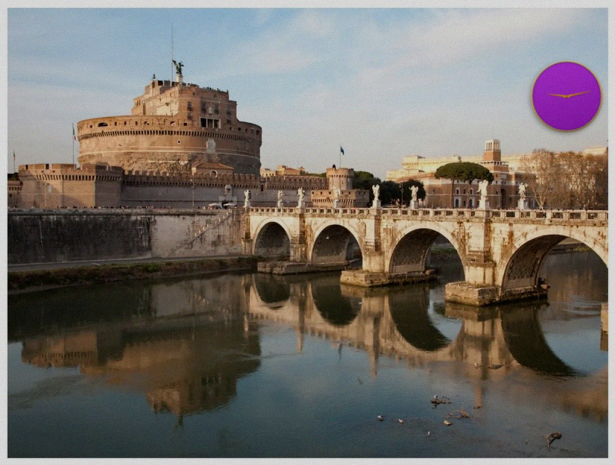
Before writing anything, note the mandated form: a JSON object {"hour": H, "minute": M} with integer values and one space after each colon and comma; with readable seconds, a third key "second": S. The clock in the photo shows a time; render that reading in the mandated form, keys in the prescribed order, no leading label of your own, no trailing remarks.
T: {"hour": 9, "minute": 13}
